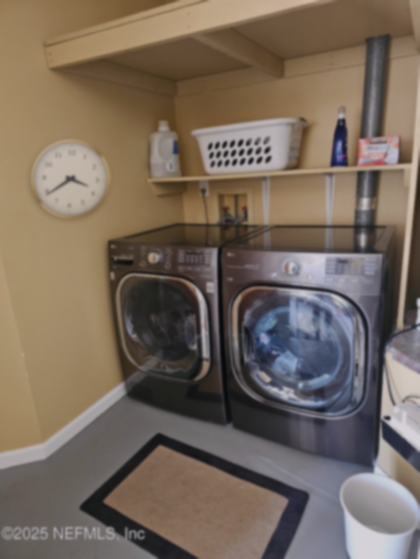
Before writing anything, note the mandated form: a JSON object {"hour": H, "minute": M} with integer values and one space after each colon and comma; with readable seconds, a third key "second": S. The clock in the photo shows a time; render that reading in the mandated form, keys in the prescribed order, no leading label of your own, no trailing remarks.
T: {"hour": 3, "minute": 39}
